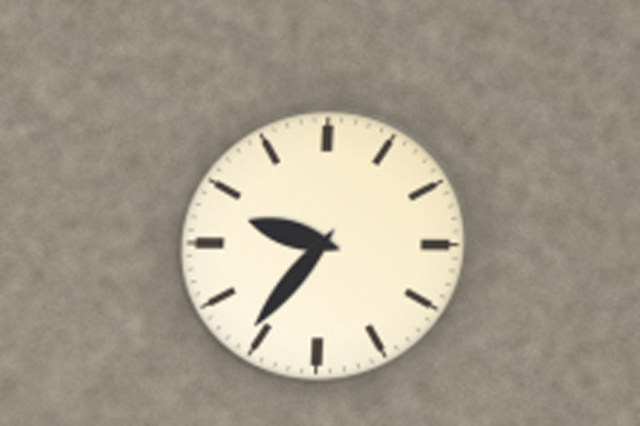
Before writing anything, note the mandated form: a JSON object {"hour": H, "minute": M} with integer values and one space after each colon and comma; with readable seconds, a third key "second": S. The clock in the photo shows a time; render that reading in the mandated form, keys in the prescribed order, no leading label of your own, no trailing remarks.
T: {"hour": 9, "minute": 36}
